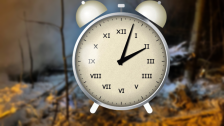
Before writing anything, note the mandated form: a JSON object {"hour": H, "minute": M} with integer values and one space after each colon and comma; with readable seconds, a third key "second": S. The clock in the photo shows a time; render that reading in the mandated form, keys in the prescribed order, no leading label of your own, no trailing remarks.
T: {"hour": 2, "minute": 3}
